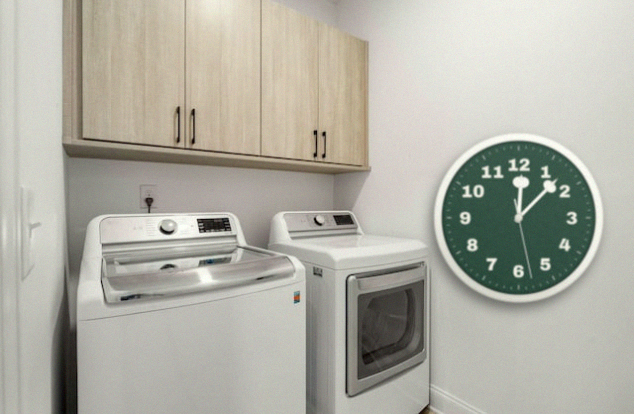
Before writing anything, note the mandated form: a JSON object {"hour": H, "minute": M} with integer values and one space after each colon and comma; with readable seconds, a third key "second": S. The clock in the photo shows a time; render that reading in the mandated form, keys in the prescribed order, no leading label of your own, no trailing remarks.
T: {"hour": 12, "minute": 7, "second": 28}
